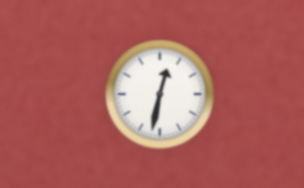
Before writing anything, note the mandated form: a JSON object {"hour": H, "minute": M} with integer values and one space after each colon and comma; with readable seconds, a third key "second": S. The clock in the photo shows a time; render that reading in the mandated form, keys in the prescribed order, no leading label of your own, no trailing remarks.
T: {"hour": 12, "minute": 32}
